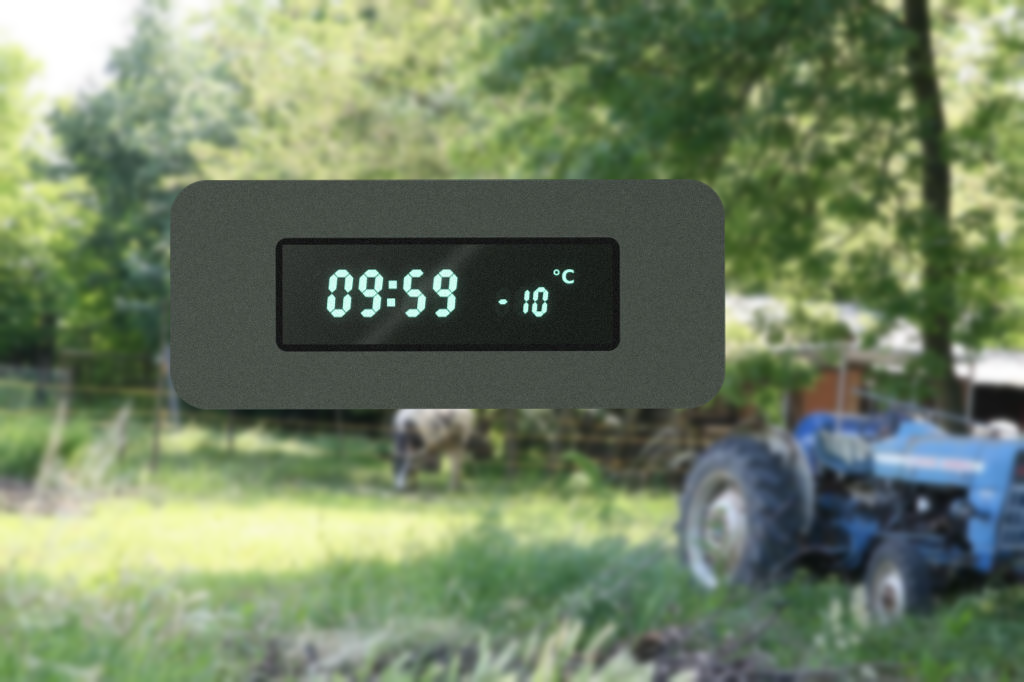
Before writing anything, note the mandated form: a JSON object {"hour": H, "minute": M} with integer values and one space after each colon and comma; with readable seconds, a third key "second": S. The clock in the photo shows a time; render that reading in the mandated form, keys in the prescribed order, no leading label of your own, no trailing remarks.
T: {"hour": 9, "minute": 59}
